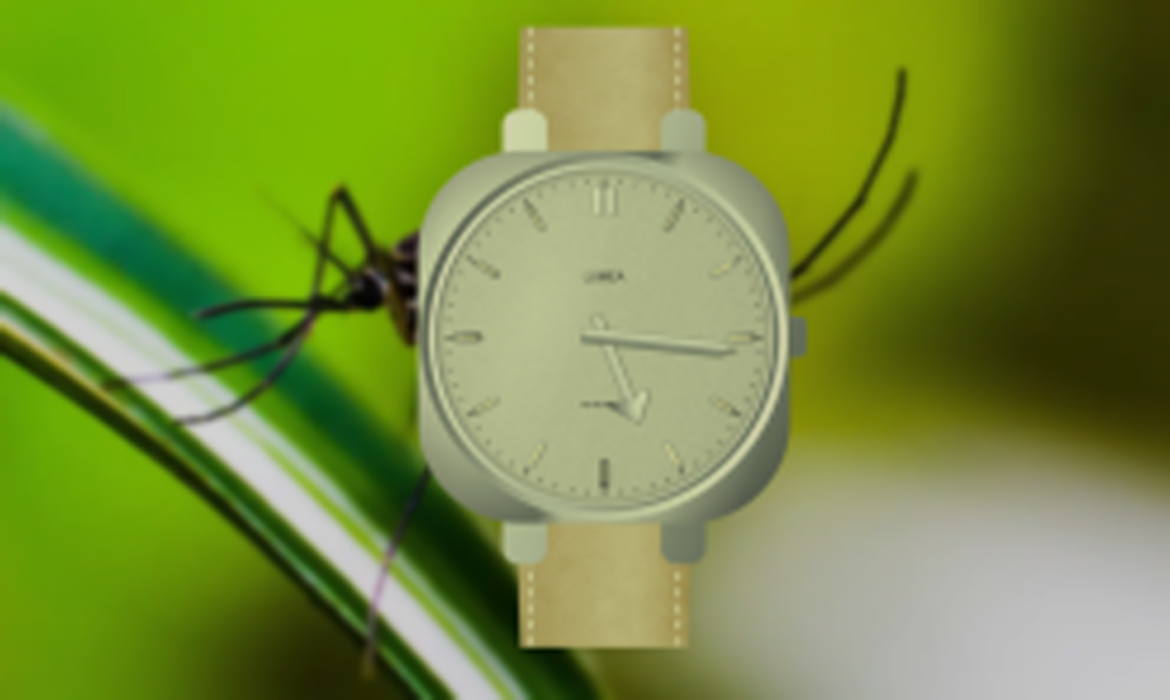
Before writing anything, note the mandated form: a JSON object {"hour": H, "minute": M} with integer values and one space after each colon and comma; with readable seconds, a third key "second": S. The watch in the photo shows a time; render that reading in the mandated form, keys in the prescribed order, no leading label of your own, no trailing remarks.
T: {"hour": 5, "minute": 16}
